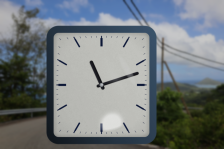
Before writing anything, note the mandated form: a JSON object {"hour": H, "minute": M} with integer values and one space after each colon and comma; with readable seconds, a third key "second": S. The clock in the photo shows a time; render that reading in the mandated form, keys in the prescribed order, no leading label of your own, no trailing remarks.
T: {"hour": 11, "minute": 12}
